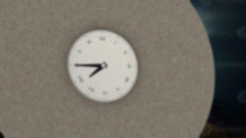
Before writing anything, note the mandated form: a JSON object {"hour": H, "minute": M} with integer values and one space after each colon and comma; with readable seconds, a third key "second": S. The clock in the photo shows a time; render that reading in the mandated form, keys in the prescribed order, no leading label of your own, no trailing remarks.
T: {"hour": 7, "minute": 45}
